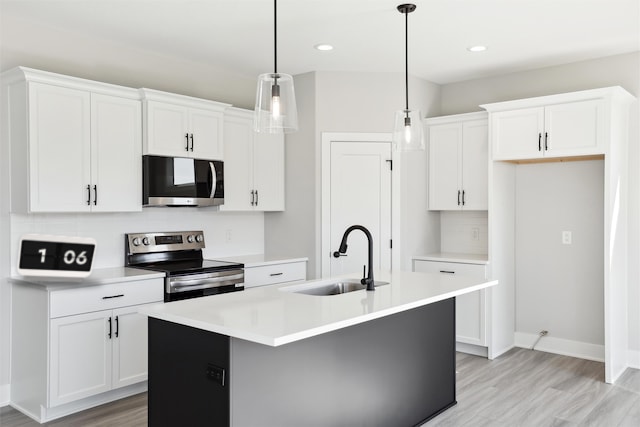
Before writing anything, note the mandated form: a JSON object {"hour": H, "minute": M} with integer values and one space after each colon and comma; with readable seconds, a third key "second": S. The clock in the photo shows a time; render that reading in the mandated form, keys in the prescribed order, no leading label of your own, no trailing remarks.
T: {"hour": 1, "minute": 6}
